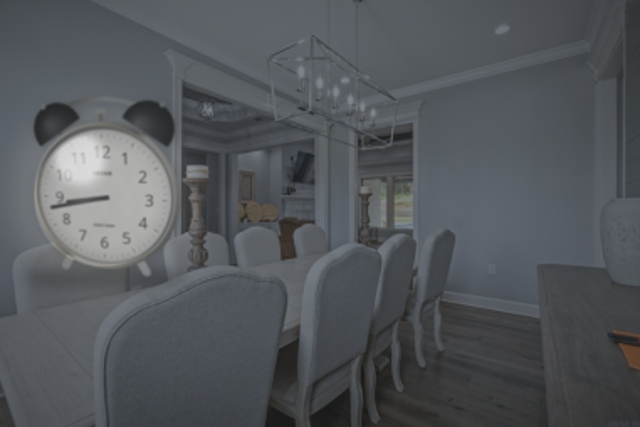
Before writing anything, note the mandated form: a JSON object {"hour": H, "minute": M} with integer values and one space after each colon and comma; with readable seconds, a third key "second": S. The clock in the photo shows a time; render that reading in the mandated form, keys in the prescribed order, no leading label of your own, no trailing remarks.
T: {"hour": 8, "minute": 43}
